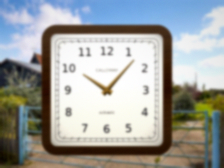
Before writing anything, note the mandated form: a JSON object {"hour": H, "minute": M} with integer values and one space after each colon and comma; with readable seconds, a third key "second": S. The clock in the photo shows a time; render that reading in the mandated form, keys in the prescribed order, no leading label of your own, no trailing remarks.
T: {"hour": 10, "minute": 7}
